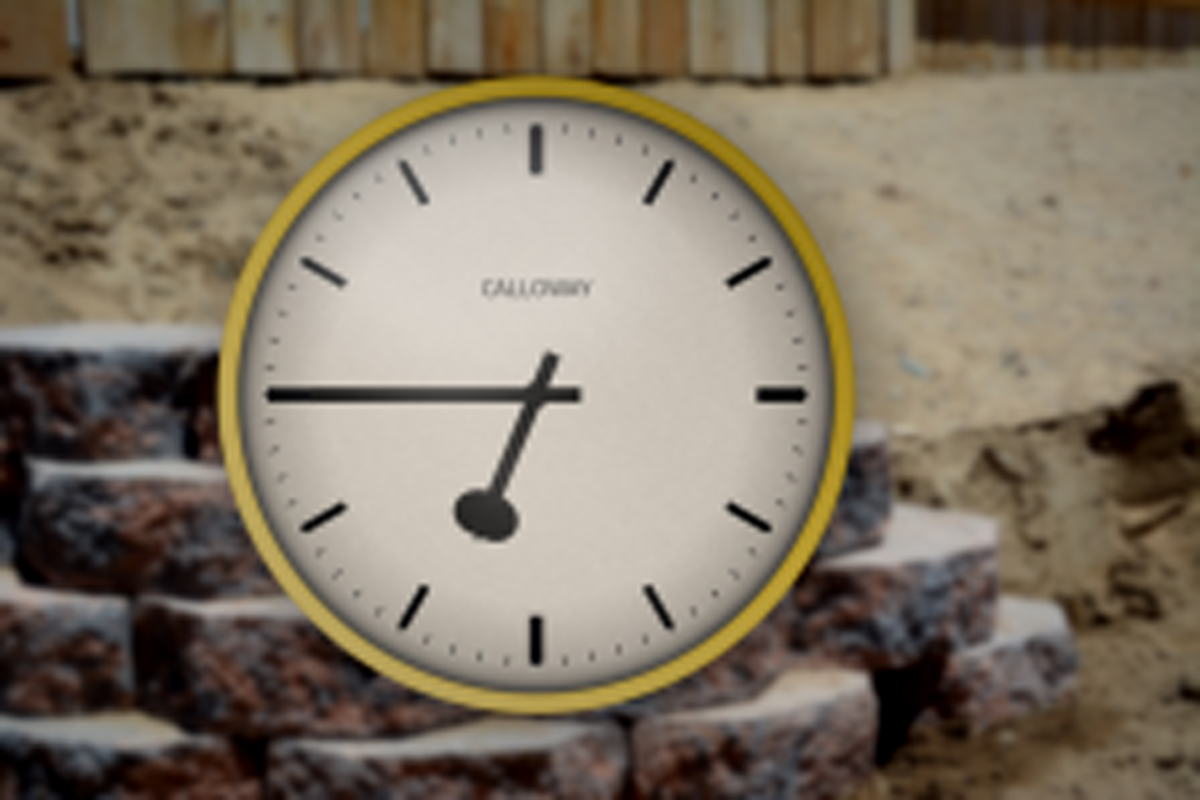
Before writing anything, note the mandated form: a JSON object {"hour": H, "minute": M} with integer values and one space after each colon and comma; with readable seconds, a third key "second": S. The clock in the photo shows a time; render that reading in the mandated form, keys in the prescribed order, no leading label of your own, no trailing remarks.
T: {"hour": 6, "minute": 45}
